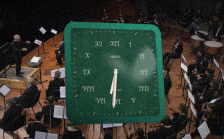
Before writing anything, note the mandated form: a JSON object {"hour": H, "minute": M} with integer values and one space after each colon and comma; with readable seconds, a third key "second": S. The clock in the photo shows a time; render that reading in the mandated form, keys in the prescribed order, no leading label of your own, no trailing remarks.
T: {"hour": 6, "minute": 31}
